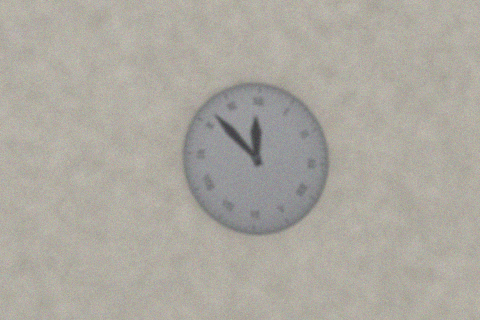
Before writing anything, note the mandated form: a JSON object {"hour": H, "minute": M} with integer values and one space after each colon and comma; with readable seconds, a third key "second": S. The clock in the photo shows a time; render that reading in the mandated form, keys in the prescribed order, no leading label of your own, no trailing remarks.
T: {"hour": 11, "minute": 52}
